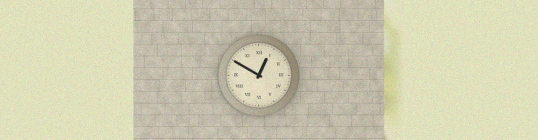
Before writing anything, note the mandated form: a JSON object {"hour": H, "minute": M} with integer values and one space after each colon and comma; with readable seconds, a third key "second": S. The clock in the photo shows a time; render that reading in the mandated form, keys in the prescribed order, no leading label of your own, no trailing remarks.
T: {"hour": 12, "minute": 50}
